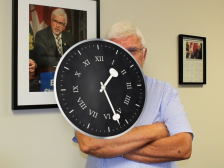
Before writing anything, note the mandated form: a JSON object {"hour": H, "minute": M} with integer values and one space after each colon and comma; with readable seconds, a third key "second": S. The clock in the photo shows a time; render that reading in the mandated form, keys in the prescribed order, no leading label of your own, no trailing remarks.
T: {"hour": 1, "minute": 27}
